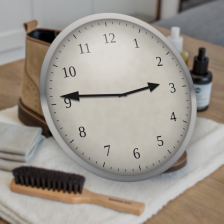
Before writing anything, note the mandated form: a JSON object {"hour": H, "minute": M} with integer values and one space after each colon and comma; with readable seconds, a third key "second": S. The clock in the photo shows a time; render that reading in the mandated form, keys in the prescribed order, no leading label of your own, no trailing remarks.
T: {"hour": 2, "minute": 46}
